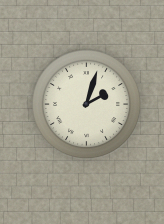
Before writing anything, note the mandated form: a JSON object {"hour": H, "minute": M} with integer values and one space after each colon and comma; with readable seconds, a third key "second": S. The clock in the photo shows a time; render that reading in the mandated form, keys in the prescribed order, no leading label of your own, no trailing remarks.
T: {"hour": 2, "minute": 3}
